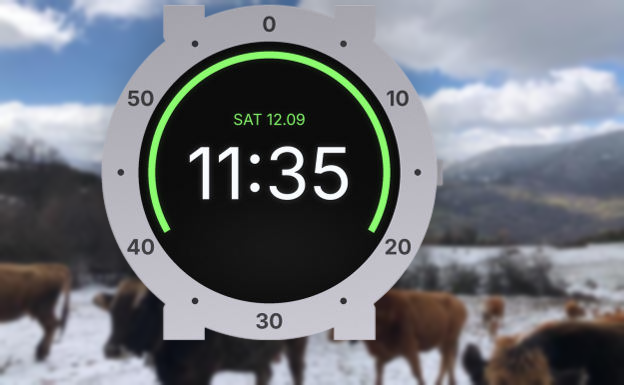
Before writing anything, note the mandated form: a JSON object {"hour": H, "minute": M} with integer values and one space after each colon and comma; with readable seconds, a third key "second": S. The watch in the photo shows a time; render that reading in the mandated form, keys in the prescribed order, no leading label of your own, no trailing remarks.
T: {"hour": 11, "minute": 35}
